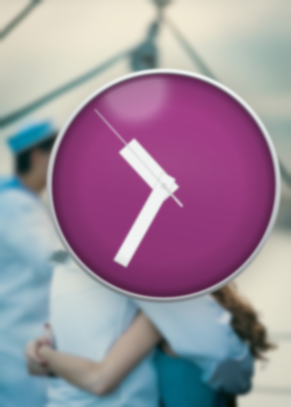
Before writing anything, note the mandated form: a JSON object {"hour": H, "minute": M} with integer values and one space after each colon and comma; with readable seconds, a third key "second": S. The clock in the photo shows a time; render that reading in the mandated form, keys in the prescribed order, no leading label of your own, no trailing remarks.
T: {"hour": 10, "minute": 34, "second": 53}
